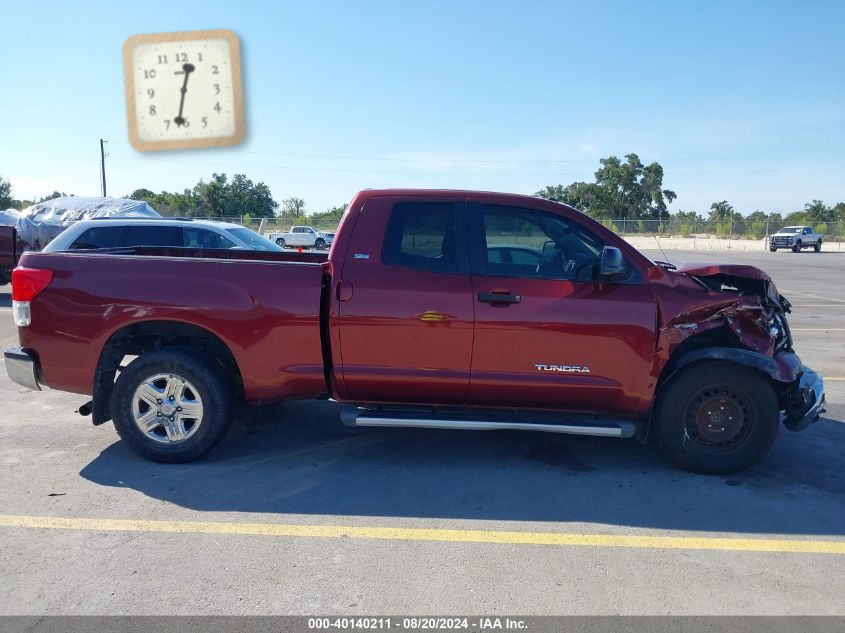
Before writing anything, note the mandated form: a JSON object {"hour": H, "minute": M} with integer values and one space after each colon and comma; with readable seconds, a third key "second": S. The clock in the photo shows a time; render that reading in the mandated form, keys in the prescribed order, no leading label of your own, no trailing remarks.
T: {"hour": 12, "minute": 32}
